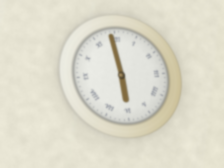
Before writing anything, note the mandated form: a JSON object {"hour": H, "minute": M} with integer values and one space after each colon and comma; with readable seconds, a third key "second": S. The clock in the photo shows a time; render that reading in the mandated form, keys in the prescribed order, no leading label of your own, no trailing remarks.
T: {"hour": 5, "minute": 59}
